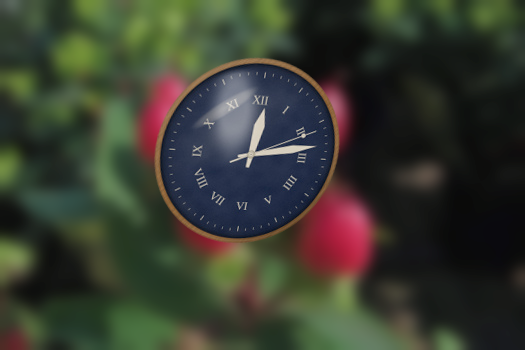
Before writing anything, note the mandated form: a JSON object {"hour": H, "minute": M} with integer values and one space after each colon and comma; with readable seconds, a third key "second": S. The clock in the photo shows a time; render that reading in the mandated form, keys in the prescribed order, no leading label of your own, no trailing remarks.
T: {"hour": 12, "minute": 13, "second": 11}
